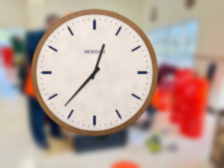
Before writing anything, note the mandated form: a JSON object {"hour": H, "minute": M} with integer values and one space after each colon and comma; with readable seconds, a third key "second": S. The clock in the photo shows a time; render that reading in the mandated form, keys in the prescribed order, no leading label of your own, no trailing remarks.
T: {"hour": 12, "minute": 37}
